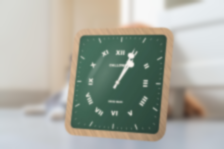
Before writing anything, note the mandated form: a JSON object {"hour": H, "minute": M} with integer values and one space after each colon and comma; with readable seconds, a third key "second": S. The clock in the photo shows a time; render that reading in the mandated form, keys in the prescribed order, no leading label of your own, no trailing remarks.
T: {"hour": 1, "minute": 4}
